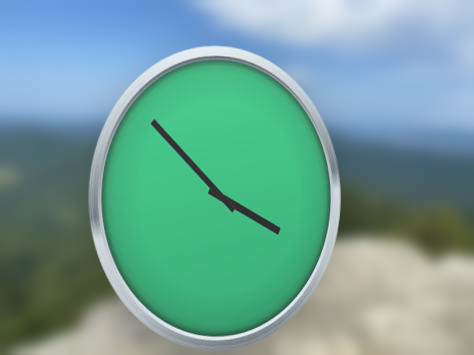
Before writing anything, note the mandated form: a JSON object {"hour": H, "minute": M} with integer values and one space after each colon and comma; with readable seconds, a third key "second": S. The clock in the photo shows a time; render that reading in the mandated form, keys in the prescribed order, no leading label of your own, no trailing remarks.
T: {"hour": 3, "minute": 52}
